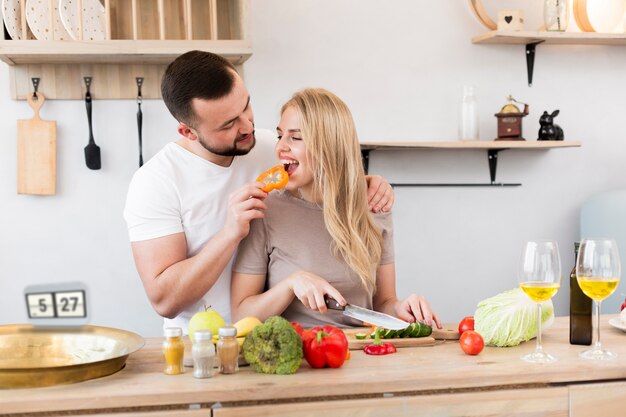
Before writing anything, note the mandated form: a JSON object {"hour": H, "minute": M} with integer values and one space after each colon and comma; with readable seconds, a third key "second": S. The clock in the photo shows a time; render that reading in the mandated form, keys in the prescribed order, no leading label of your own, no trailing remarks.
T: {"hour": 5, "minute": 27}
